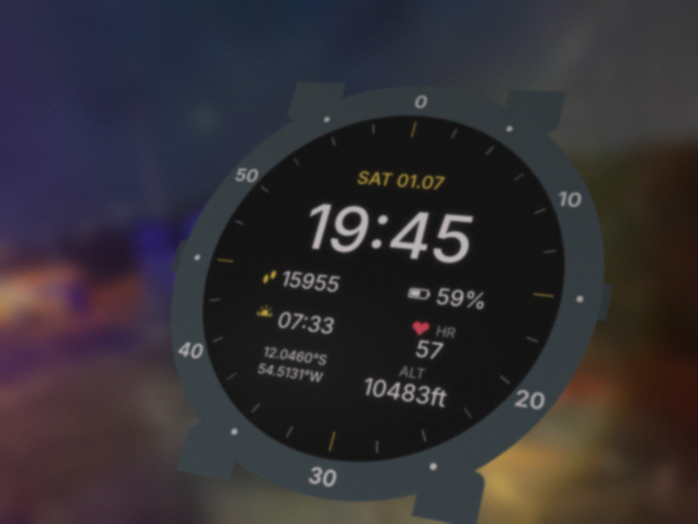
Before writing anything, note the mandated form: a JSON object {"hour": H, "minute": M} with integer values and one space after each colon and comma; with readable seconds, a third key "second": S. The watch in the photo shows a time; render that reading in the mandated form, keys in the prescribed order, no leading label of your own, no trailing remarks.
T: {"hour": 19, "minute": 45}
